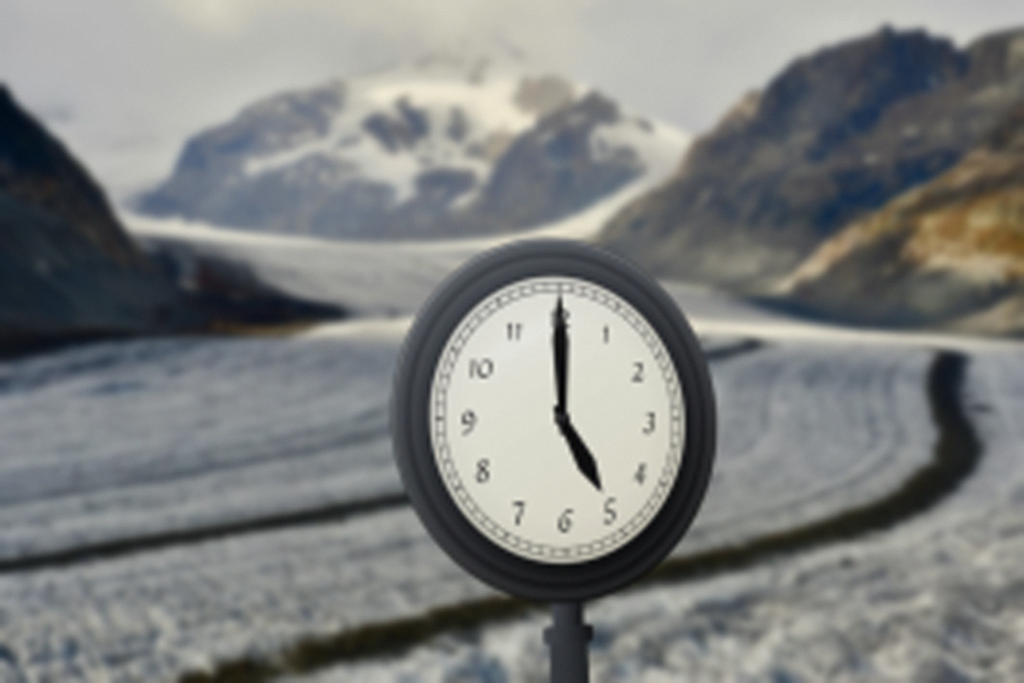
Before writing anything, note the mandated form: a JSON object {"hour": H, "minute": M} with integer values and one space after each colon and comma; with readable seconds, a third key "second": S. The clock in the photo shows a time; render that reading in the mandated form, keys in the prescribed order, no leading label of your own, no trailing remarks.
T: {"hour": 5, "minute": 0}
